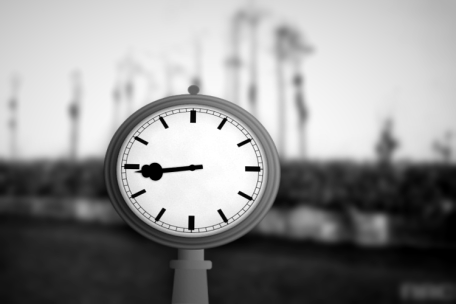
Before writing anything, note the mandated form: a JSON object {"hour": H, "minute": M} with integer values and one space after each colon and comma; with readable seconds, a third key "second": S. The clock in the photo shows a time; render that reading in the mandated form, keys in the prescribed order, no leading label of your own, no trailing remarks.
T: {"hour": 8, "minute": 44}
